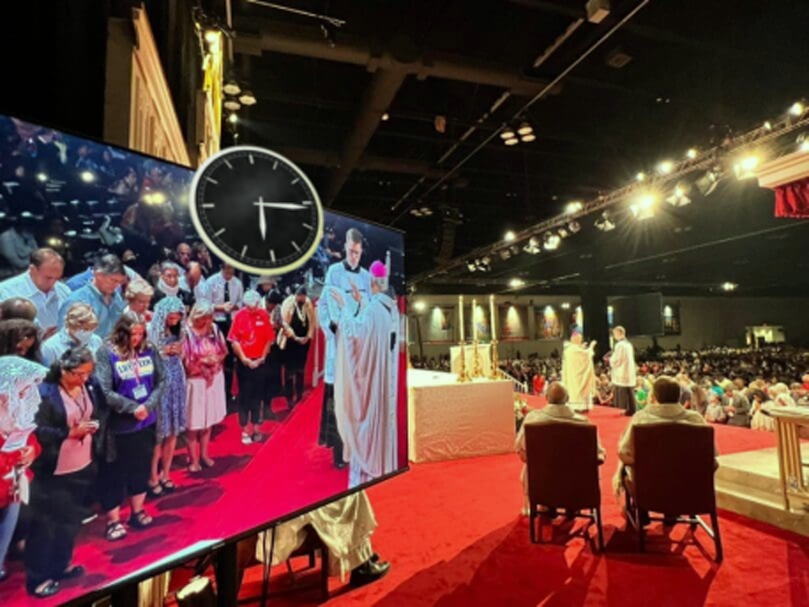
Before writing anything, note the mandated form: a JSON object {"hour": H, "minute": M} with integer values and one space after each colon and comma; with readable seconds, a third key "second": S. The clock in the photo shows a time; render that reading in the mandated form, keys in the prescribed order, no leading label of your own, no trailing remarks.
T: {"hour": 6, "minute": 16}
